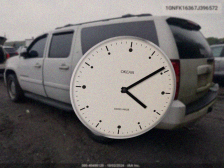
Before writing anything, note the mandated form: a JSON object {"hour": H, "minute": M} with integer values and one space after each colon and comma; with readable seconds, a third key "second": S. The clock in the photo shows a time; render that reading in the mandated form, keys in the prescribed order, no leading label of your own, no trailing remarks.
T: {"hour": 4, "minute": 9}
